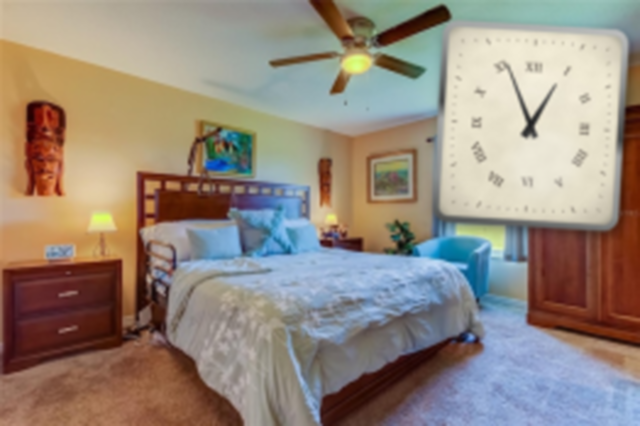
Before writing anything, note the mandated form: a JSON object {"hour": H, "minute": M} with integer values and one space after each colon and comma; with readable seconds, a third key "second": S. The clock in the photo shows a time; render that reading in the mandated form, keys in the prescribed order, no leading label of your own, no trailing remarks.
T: {"hour": 12, "minute": 56}
